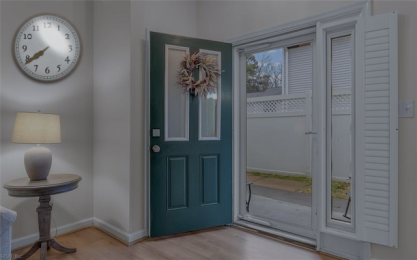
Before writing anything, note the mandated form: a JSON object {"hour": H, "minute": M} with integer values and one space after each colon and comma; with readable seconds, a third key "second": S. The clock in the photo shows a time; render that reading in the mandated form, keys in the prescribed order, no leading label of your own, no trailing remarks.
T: {"hour": 7, "minute": 39}
